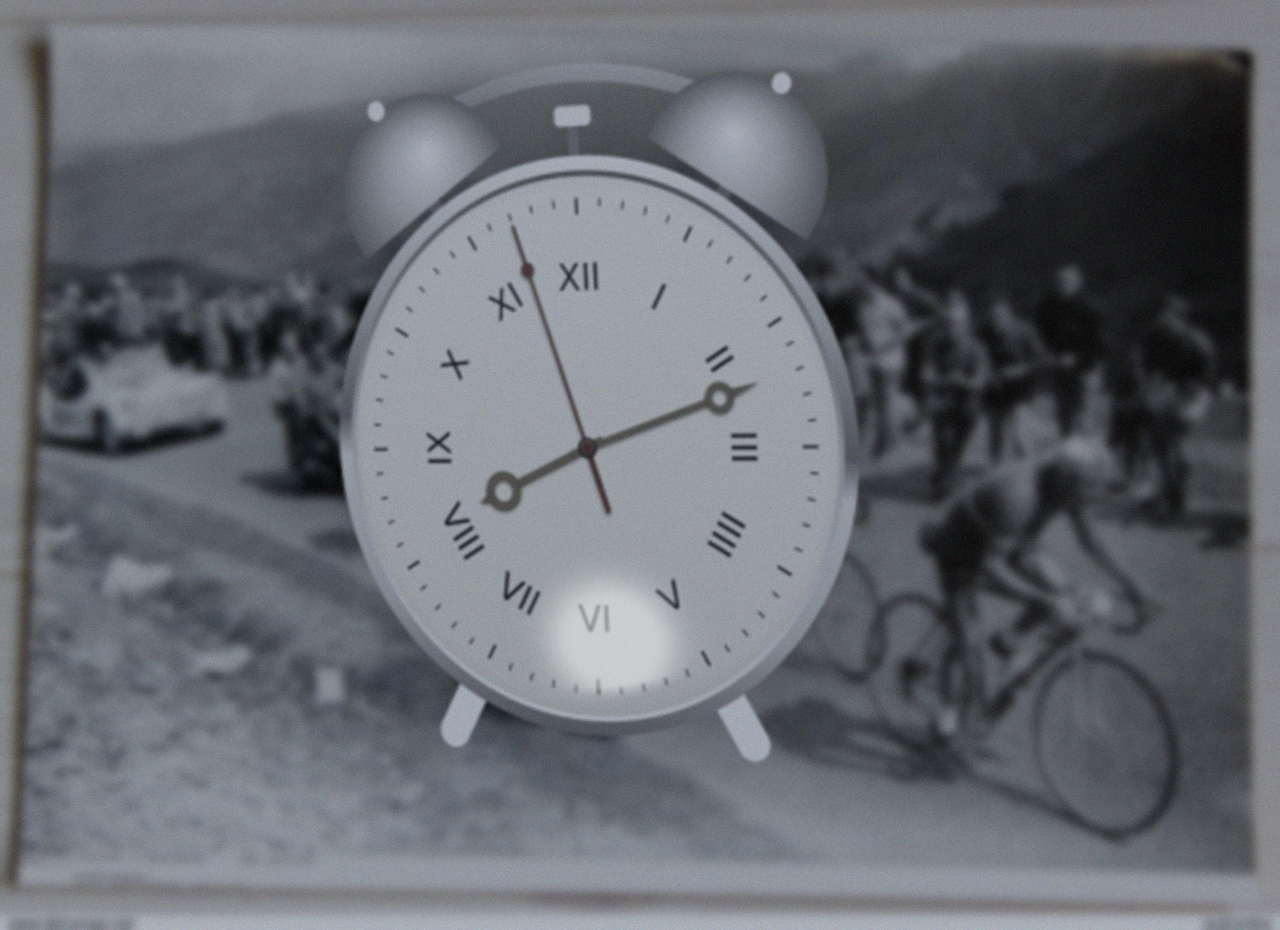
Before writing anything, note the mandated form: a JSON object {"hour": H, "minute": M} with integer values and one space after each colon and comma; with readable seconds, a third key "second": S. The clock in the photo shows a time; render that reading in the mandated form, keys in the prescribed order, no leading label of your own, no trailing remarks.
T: {"hour": 8, "minute": 11, "second": 57}
